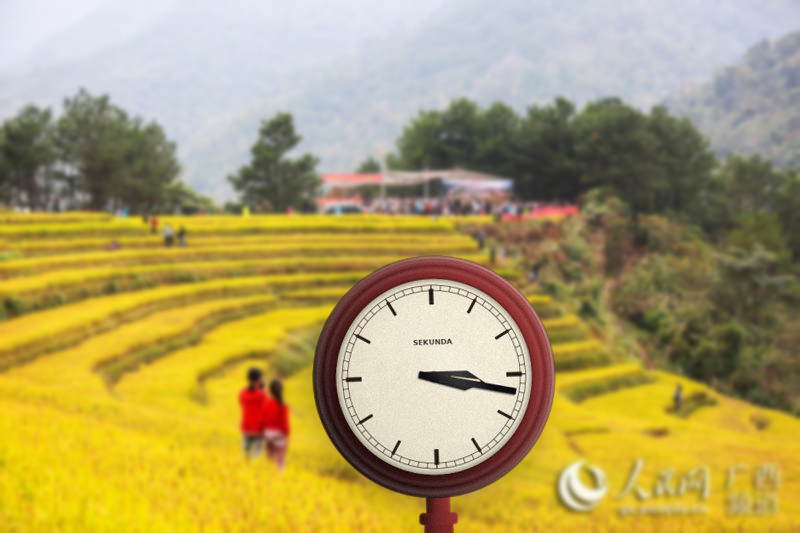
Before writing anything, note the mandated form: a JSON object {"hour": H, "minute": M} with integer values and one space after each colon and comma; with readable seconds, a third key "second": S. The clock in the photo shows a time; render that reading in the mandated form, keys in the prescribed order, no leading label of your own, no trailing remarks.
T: {"hour": 3, "minute": 17}
